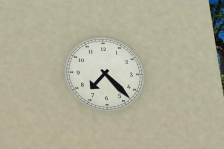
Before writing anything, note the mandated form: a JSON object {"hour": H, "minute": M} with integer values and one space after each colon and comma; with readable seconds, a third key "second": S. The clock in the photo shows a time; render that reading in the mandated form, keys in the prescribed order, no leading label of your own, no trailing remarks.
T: {"hour": 7, "minute": 23}
